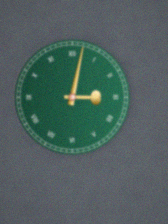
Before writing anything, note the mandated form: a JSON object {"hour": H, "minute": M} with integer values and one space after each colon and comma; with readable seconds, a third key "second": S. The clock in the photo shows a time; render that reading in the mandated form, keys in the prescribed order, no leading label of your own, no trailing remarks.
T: {"hour": 3, "minute": 2}
